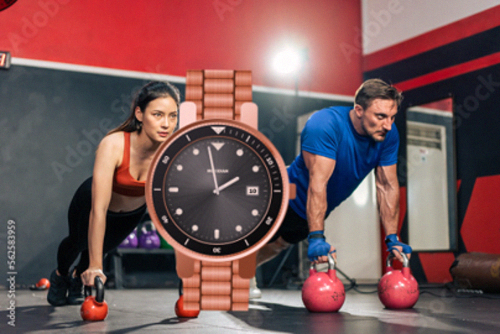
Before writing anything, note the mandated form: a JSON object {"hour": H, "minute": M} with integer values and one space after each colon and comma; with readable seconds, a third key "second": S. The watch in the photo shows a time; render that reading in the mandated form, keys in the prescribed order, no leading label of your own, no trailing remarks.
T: {"hour": 1, "minute": 58}
